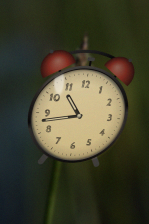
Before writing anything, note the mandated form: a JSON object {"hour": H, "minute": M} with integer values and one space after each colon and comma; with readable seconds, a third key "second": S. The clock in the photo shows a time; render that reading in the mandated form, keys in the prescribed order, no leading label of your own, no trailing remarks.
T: {"hour": 10, "minute": 43}
